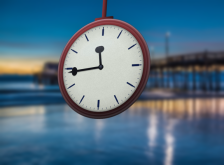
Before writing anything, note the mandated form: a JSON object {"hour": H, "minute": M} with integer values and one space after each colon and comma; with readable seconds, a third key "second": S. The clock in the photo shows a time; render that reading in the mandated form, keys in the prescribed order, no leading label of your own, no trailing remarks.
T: {"hour": 11, "minute": 44}
